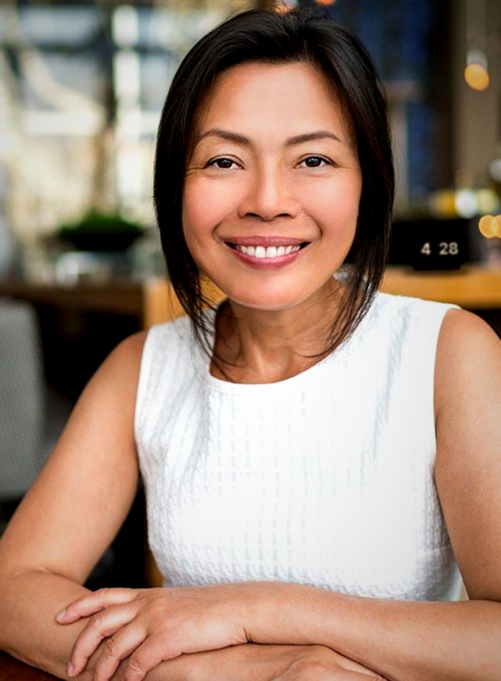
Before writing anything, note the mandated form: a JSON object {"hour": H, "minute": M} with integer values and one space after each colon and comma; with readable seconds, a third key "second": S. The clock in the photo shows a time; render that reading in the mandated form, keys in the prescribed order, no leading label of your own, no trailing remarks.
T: {"hour": 4, "minute": 28}
